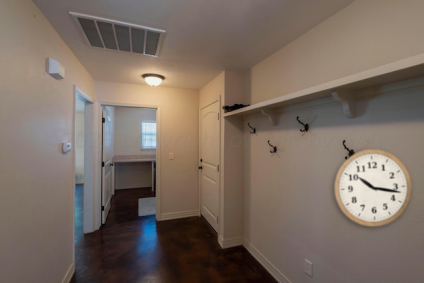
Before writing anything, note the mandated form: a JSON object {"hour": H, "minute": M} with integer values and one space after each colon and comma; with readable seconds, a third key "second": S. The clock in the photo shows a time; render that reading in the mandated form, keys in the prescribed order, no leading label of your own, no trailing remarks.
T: {"hour": 10, "minute": 17}
